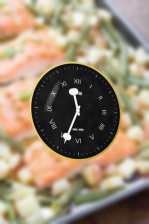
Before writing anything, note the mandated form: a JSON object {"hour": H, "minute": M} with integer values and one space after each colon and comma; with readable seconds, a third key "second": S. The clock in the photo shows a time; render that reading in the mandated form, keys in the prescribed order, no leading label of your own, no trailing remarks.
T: {"hour": 11, "minute": 34}
